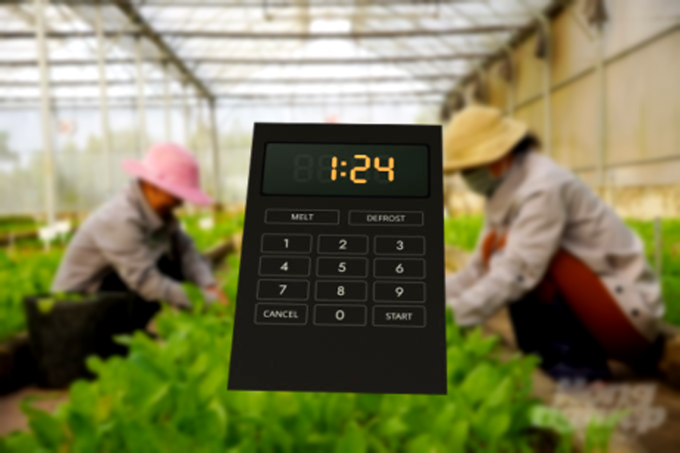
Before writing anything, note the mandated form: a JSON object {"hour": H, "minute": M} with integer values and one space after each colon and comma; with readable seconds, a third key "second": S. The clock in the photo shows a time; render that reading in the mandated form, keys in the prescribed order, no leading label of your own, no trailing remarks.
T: {"hour": 1, "minute": 24}
